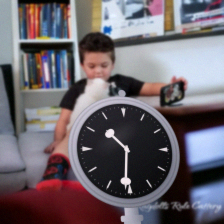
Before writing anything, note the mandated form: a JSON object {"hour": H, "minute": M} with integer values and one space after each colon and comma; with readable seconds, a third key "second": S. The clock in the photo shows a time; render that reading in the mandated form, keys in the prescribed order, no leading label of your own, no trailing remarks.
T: {"hour": 10, "minute": 31}
